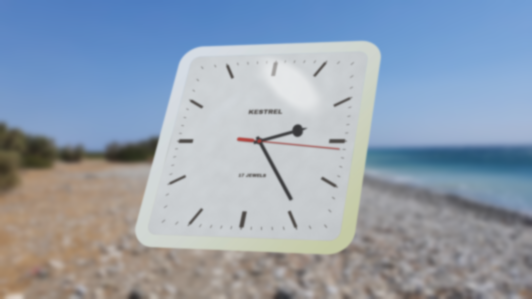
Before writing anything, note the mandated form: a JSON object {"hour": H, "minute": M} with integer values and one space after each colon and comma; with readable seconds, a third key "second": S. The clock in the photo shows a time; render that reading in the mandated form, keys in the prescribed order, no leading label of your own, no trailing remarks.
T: {"hour": 2, "minute": 24, "second": 16}
